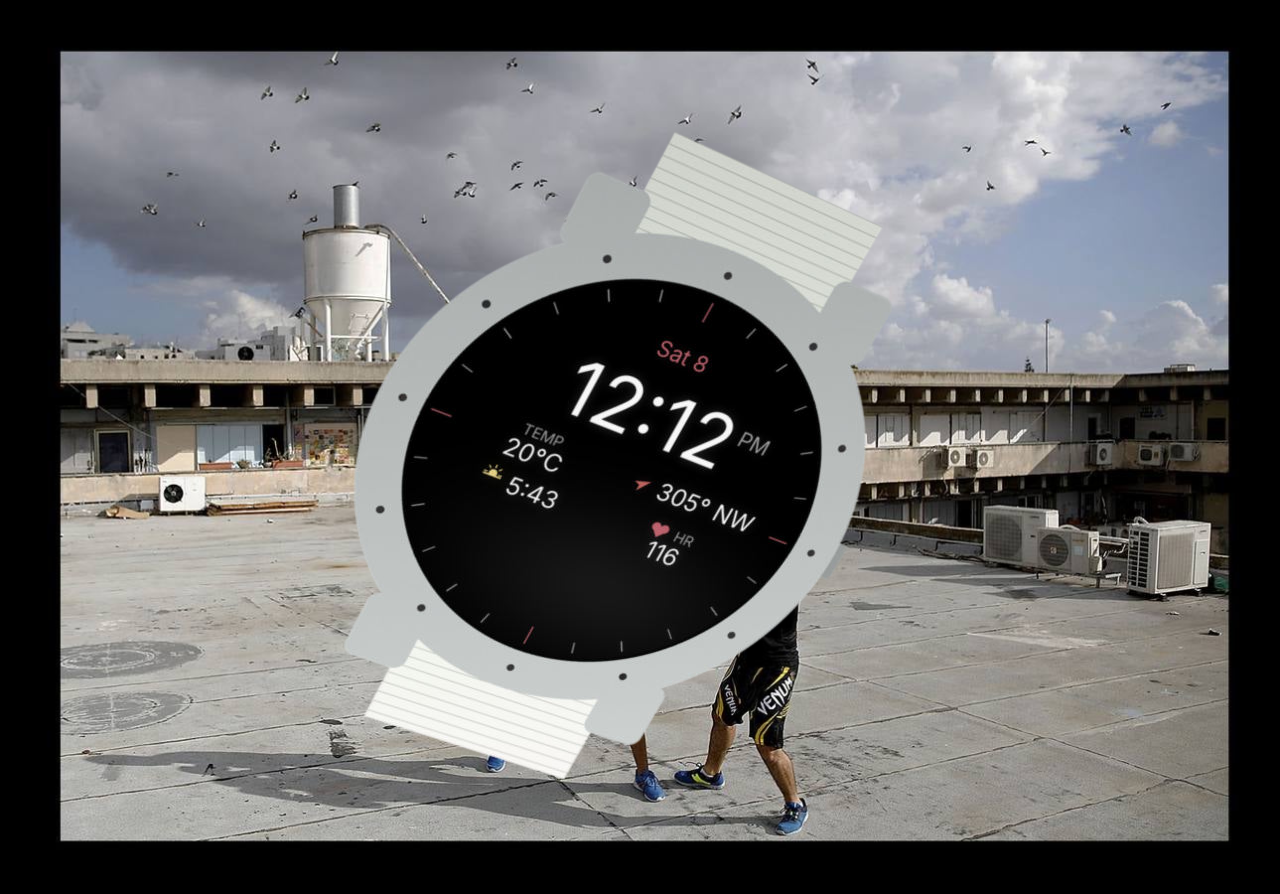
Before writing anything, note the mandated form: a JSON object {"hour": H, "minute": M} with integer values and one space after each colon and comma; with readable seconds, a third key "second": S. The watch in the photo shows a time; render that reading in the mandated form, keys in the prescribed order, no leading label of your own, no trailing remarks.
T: {"hour": 12, "minute": 12}
